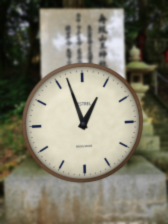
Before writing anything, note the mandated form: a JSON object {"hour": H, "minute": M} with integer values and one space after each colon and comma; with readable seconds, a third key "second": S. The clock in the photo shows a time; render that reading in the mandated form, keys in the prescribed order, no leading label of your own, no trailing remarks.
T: {"hour": 12, "minute": 57}
